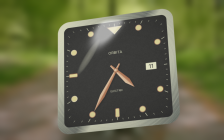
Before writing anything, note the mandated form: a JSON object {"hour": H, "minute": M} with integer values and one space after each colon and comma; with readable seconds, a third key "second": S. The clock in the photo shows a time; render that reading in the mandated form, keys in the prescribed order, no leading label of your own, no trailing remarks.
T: {"hour": 4, "minute": 35}
